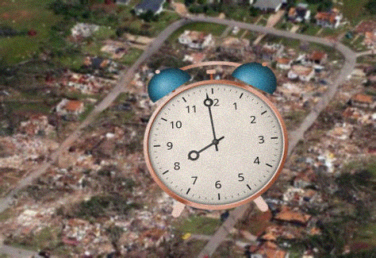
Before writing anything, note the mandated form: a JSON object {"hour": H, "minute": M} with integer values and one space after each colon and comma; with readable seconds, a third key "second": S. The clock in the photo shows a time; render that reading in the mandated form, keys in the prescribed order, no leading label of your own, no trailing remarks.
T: {"hour": 7, "minute": 59}
